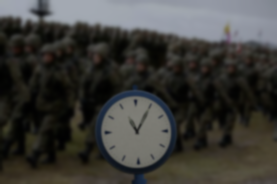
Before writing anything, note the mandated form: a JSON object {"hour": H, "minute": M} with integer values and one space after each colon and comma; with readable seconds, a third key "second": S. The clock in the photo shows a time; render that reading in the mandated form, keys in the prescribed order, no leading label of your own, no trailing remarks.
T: {"hour": 11, "minute": 5}
